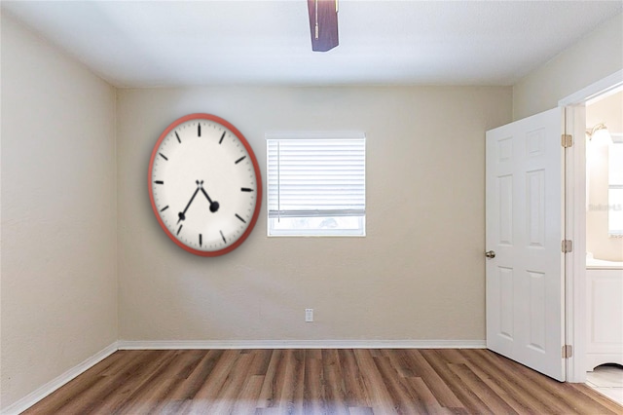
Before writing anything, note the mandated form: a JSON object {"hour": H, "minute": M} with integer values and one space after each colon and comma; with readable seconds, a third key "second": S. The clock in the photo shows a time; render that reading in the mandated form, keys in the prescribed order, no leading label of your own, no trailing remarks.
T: {"hour": 4, "minute": 36}
